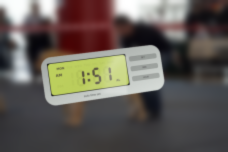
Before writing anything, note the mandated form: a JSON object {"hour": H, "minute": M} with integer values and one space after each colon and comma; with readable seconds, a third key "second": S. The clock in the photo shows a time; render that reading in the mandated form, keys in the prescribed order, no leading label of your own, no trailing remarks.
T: {"hour": 1, "minute": 51}
